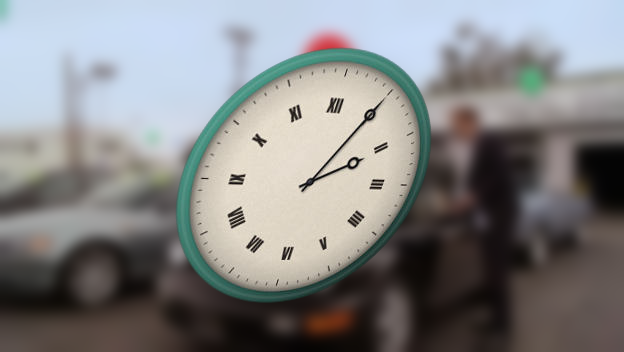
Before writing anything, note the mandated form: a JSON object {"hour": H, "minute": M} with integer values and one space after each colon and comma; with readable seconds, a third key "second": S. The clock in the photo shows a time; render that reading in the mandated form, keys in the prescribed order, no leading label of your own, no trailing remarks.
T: {"hour": 2, "minute": 5}
